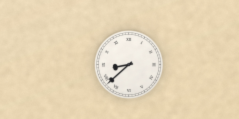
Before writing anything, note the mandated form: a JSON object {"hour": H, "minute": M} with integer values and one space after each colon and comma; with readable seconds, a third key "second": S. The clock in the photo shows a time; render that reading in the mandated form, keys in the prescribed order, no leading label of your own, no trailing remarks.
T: {"hour": 8, "minute": 38}
